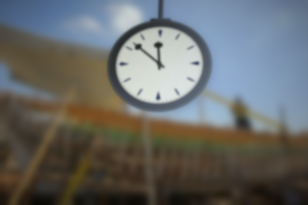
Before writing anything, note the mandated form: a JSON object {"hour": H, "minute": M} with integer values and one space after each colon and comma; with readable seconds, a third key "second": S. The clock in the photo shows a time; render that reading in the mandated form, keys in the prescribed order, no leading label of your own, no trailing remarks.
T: {"hour": 11, "minute": 52}
